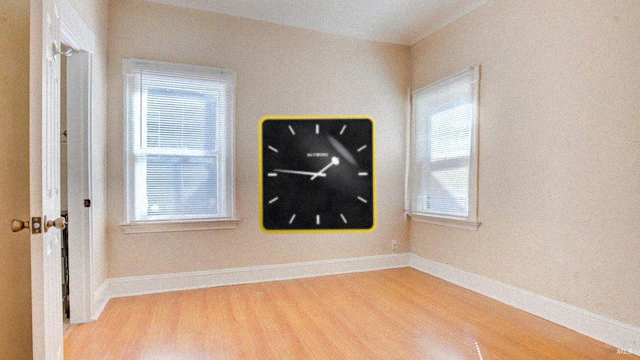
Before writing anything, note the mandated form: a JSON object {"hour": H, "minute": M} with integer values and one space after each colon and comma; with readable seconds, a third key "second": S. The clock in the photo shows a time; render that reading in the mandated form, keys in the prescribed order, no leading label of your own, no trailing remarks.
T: {"hour": 1, "minute": 46}
